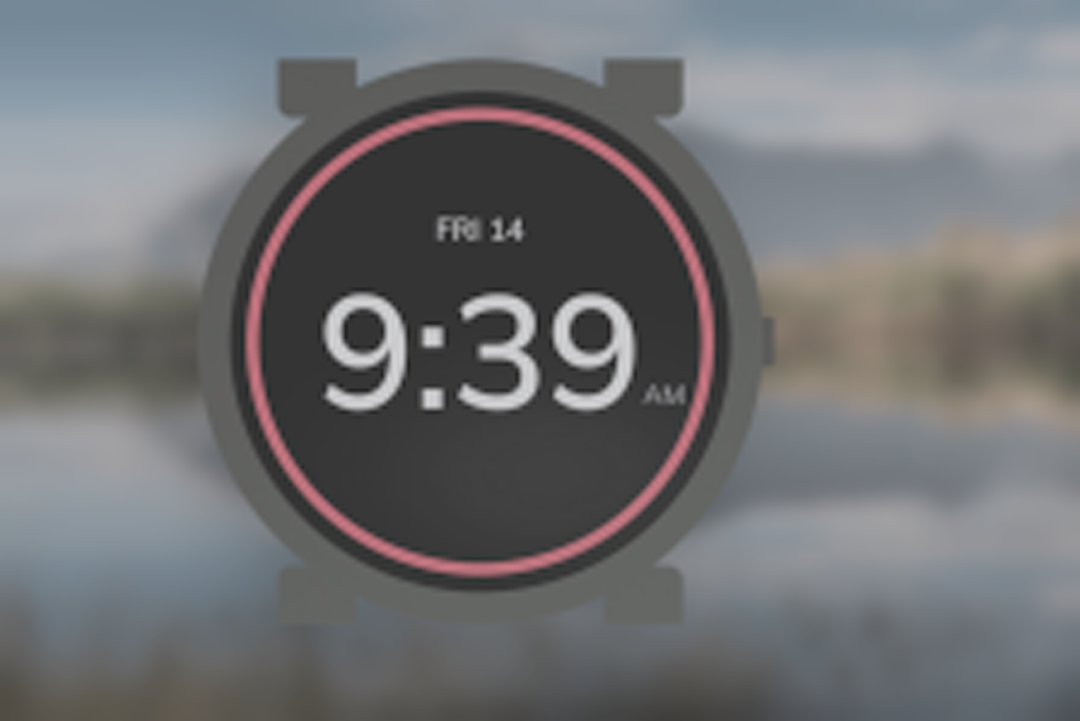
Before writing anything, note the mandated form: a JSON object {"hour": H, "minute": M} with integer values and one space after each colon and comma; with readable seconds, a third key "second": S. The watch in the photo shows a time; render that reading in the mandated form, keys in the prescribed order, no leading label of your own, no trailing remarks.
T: {"hour": 9, "minute": 39}
